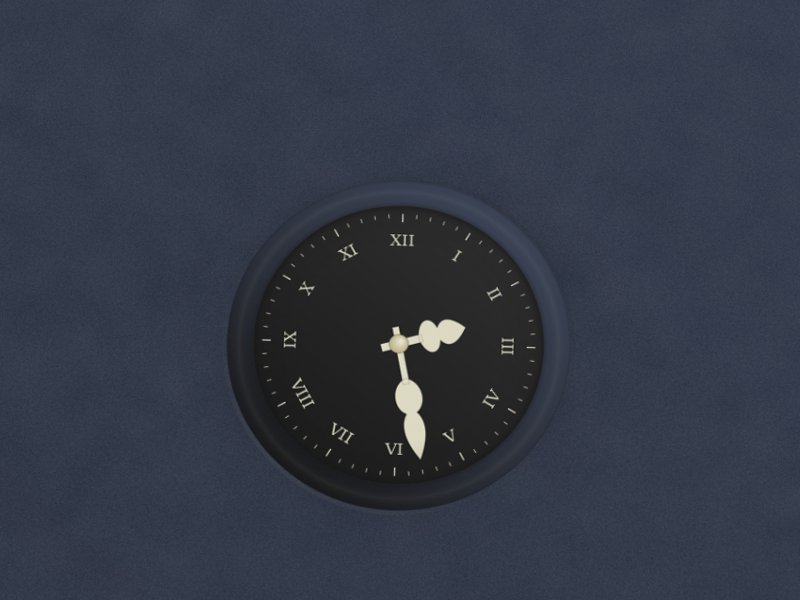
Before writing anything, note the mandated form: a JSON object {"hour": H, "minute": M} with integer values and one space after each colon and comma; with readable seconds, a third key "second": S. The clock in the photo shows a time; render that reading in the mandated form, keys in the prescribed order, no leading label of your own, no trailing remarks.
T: {"hour": 2, "minute": 28}
